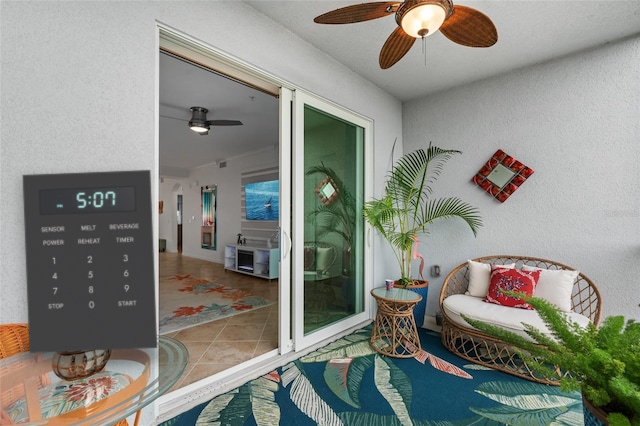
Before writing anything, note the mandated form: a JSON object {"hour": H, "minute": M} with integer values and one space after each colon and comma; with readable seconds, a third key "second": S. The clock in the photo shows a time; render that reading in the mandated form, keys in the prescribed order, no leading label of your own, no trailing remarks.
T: {"hour": 5, "minute": 7}
